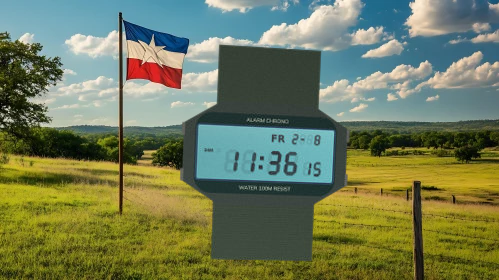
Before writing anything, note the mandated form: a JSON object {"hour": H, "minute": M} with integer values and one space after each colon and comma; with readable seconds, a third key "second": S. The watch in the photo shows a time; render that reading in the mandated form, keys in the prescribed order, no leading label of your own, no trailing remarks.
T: {"hour": 11, "minute": 36, "second": 15}
